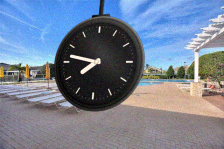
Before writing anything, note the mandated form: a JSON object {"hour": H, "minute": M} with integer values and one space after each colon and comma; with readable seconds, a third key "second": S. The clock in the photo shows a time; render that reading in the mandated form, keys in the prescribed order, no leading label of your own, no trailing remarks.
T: {"hour": 7, "minute": 47}
